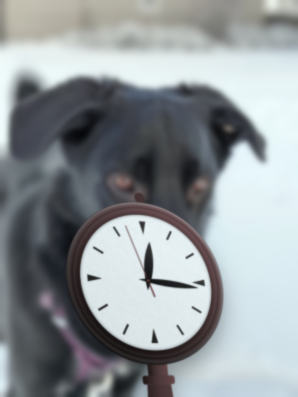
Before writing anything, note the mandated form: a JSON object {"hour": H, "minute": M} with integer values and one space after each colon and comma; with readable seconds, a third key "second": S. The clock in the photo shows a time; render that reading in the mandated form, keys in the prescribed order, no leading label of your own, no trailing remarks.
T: {"hour": 12, "minute": 15, "second": 57}
